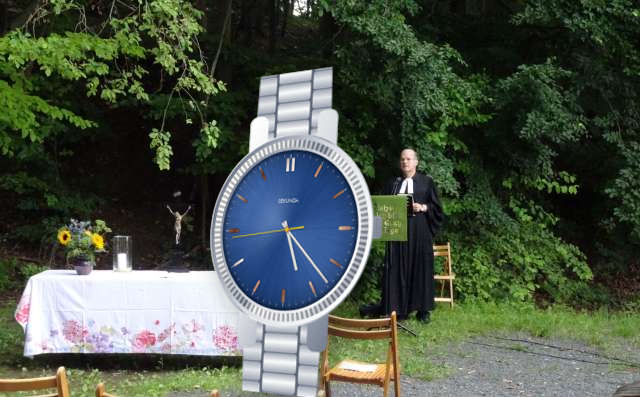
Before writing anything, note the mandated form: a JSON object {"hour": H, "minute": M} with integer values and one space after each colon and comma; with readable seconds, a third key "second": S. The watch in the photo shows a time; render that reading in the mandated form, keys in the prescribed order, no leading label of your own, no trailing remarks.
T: {"hour": 5, "minute": 22, "second": 44}
